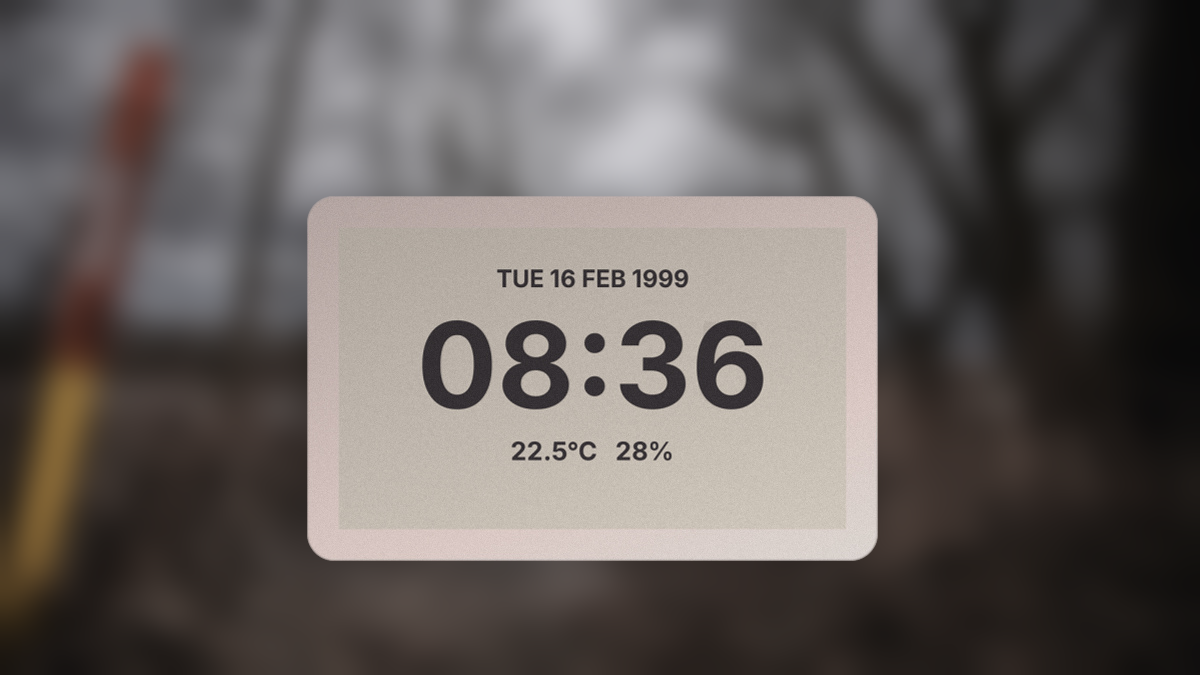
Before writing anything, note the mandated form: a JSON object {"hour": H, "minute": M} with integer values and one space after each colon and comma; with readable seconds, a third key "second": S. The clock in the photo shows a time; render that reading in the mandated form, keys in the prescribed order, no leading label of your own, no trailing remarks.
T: {"hour": 8, "minute": 36}
